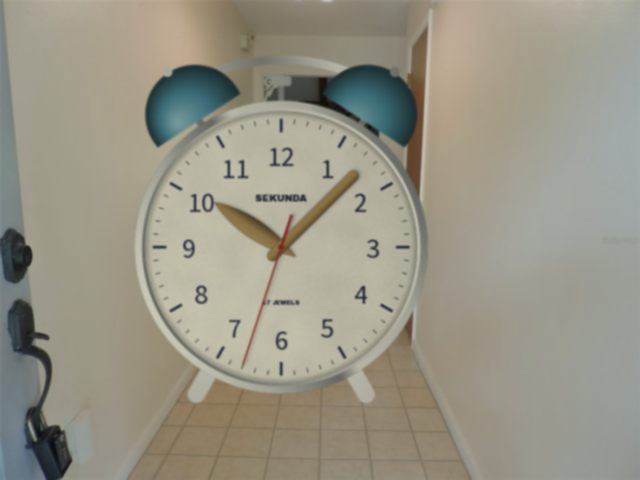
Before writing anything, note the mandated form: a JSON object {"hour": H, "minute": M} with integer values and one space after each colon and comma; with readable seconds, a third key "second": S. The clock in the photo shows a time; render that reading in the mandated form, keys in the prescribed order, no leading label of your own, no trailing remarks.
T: {"hour": 10, "minute": 7, "second": 33}
